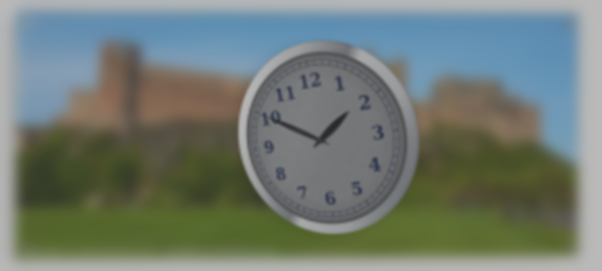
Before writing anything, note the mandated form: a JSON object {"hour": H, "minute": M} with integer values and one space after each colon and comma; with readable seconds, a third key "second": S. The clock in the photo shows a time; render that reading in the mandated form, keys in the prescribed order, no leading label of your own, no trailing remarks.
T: {"hour": 1, "minute": 50}
